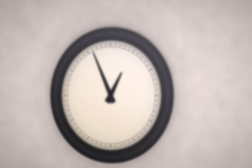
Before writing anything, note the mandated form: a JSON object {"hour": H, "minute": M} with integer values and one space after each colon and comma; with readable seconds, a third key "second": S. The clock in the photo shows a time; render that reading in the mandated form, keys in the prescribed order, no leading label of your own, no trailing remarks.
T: {"hour": 12, "minute": 56}
